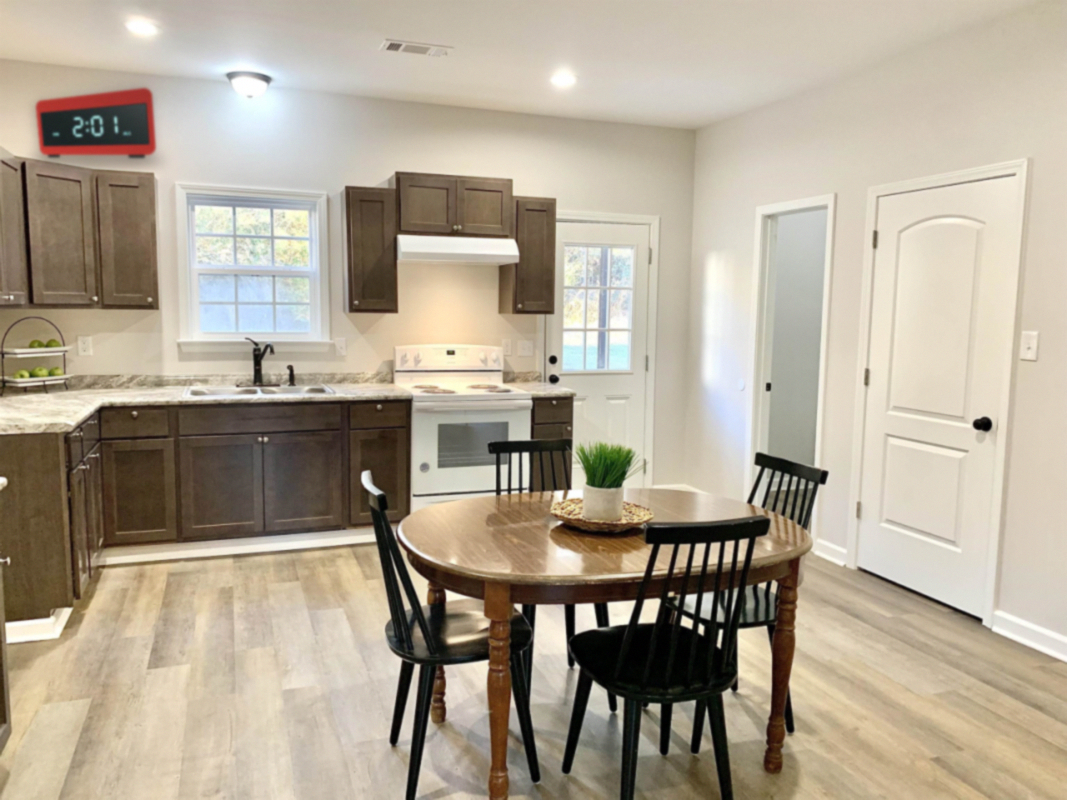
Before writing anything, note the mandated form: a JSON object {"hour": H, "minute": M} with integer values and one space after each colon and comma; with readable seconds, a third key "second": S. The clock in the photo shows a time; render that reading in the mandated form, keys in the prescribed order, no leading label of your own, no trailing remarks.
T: {"hour": 2, "minute": 1}
